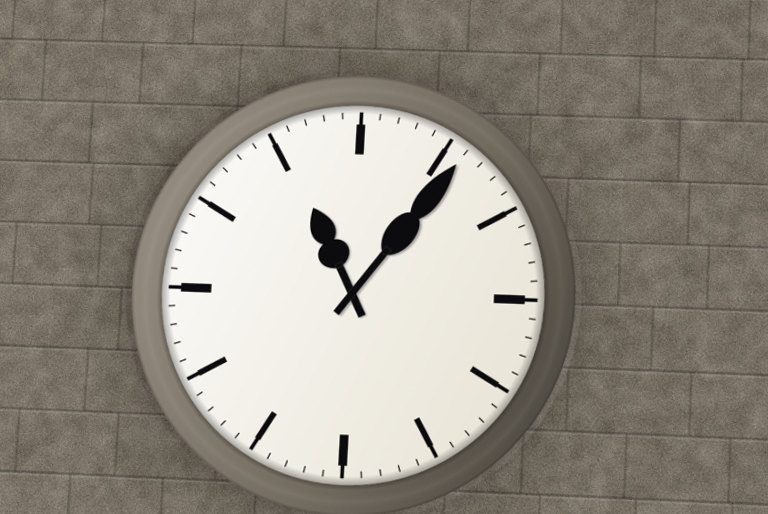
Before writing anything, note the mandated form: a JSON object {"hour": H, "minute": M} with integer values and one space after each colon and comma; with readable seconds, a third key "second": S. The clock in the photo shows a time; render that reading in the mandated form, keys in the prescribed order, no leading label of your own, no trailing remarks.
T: {"hour": 11, "minute": 6}
